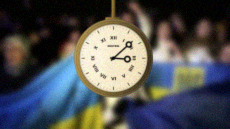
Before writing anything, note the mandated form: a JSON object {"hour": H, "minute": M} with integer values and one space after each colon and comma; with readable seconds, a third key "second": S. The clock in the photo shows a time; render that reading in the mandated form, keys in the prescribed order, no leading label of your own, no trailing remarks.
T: {"hour": 3, "minute": 8}
